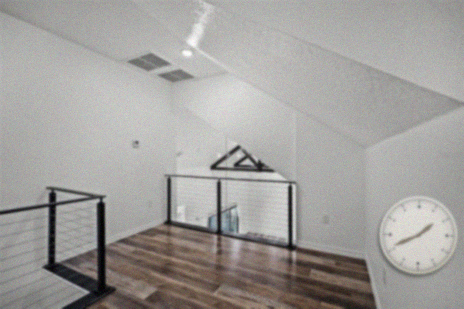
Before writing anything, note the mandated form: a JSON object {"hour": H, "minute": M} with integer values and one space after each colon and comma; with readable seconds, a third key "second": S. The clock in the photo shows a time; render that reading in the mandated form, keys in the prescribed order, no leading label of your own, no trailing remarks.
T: {"hour": 1, "minute": 41}
